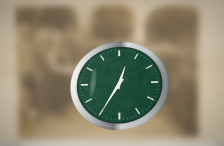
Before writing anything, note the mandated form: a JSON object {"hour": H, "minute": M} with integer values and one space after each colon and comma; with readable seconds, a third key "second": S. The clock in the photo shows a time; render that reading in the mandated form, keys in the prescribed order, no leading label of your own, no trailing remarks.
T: {"hour": 12, "minute": 35}
